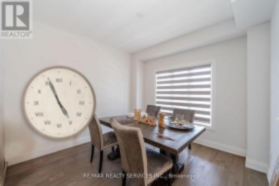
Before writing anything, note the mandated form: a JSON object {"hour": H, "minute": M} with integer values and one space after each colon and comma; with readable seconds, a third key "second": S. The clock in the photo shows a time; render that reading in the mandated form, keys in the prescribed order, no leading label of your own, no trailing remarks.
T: {"hour": 4, "minute": 56}
